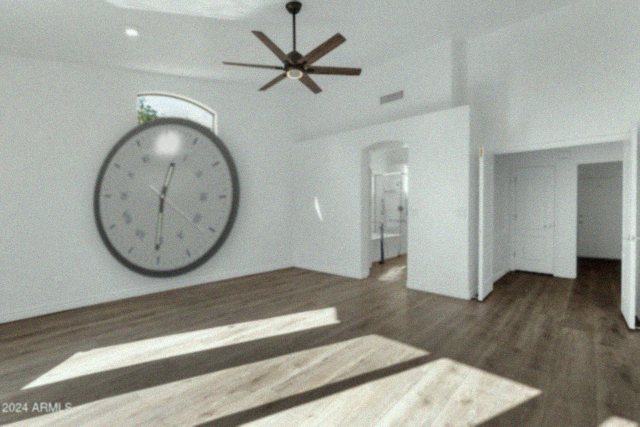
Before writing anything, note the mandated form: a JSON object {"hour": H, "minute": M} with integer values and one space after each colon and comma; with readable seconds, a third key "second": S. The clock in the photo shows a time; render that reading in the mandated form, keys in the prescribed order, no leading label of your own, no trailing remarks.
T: {"hour": 12, "minute": 30, "second": 21}
